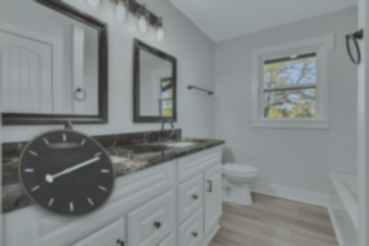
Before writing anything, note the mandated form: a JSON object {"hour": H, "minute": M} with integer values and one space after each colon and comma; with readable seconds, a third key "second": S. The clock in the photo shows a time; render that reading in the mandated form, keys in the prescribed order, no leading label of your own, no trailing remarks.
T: {"hour": 8, "minute": 11}
